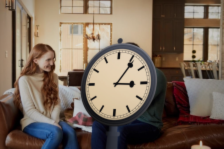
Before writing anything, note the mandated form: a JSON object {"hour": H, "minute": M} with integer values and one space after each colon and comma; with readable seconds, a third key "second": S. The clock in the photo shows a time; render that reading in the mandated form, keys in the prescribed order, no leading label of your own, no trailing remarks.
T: {"hour": 3, "minute": 6}
